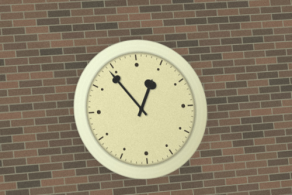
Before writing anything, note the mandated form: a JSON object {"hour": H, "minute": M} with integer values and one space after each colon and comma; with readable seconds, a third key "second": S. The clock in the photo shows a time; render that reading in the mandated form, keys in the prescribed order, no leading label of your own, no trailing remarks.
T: {"hour": 12, "minute": 54}
